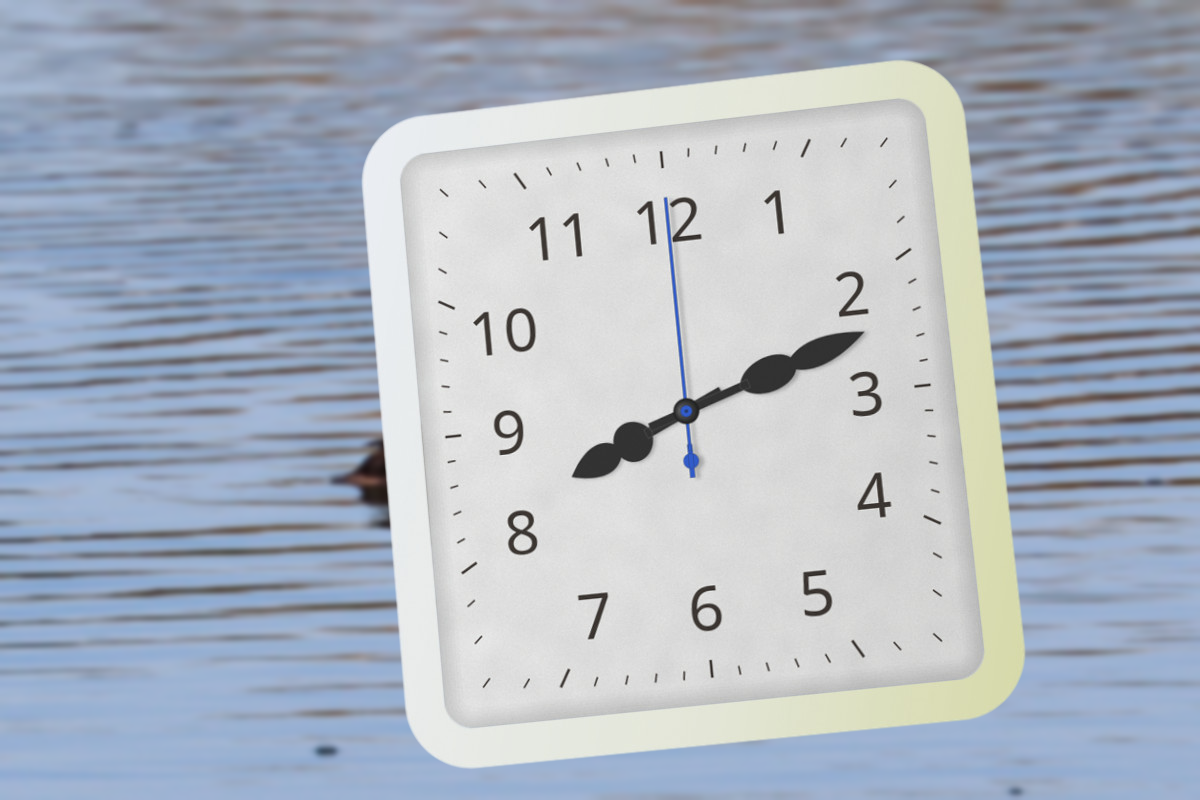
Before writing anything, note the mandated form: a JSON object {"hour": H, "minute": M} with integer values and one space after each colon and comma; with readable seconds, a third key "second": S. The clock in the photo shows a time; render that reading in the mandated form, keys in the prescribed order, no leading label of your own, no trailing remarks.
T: {"hour": 8, "minute": 12, "second": 0}
